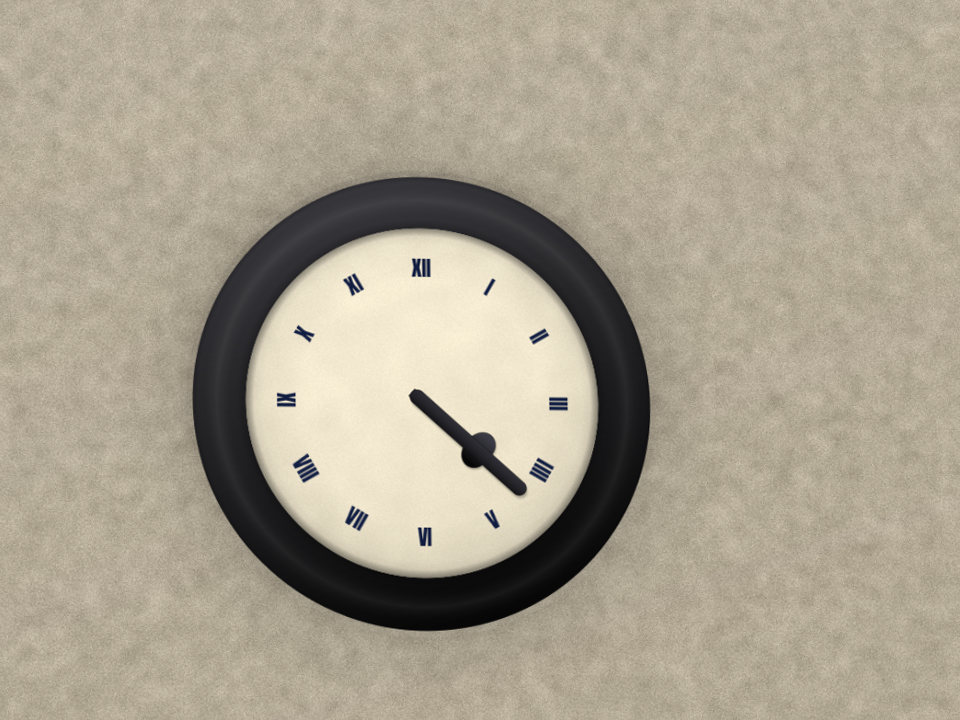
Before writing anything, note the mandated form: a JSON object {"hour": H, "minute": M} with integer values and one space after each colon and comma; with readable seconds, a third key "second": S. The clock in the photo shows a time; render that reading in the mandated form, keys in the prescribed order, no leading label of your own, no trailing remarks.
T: {"hour": 4, "minute": 22}
